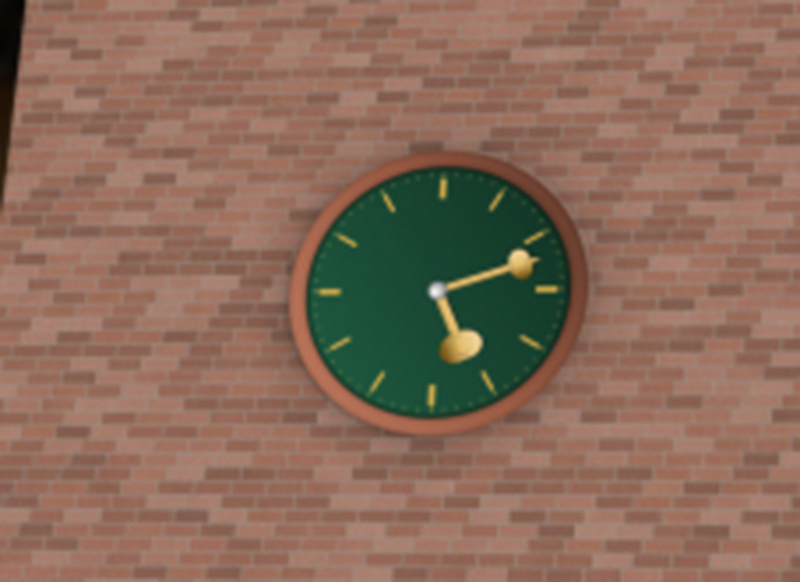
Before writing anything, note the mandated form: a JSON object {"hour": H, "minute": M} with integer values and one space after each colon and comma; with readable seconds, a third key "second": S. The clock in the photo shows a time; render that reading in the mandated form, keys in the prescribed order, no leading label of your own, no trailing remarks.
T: {"hour": 5, "minute": 12}
